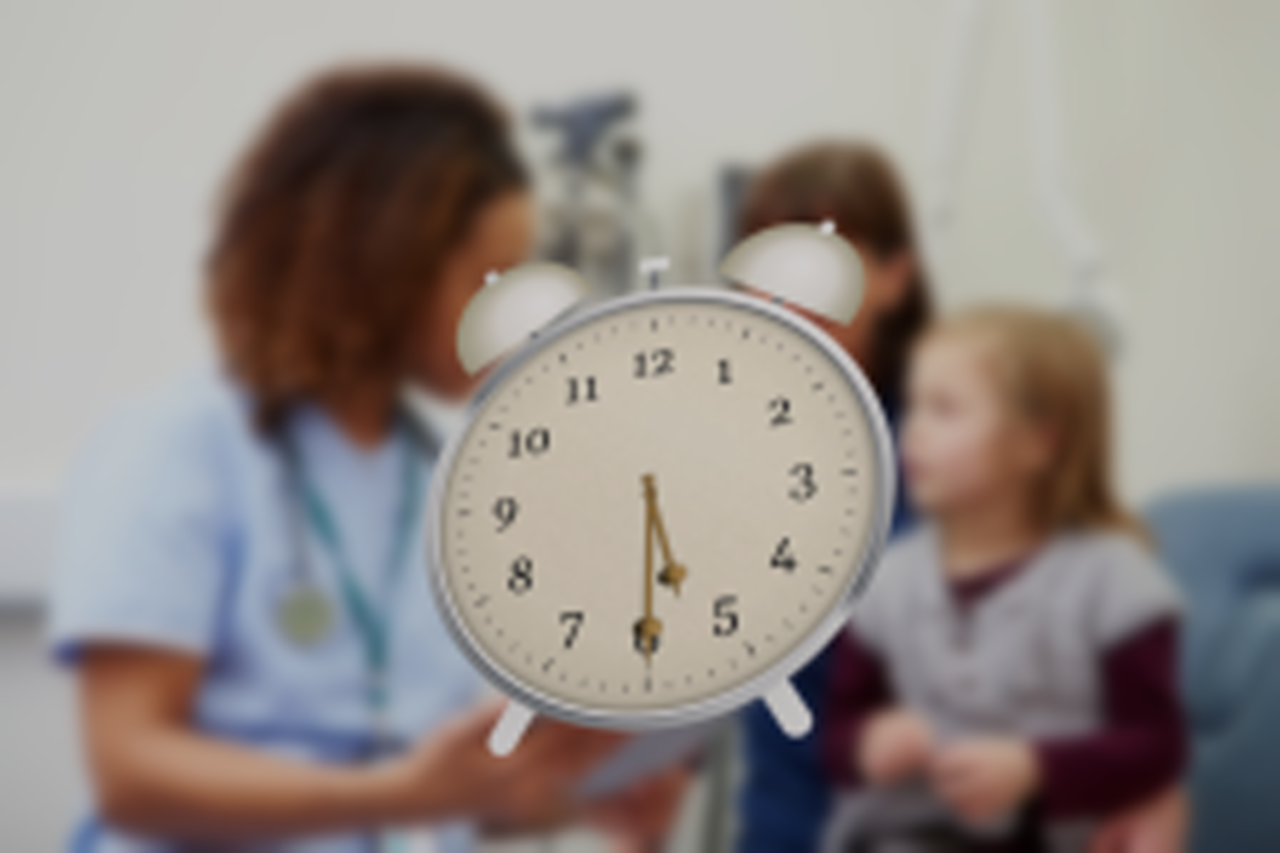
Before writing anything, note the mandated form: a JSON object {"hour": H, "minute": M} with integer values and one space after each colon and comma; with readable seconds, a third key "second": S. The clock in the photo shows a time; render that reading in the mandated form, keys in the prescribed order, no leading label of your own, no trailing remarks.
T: {"hour": 5, "minute": 30}
